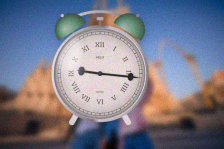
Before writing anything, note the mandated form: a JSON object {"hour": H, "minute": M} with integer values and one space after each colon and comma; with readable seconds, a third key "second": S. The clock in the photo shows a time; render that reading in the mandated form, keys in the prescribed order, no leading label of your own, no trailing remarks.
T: {"hour": 9, "minute": 16}
